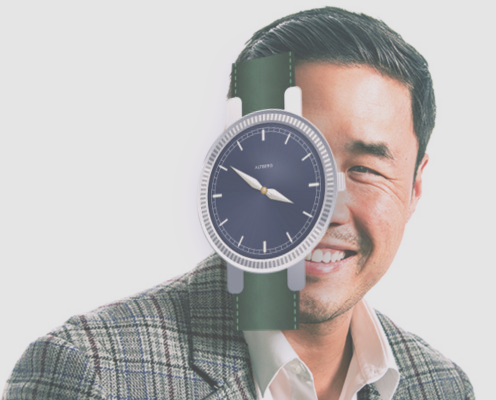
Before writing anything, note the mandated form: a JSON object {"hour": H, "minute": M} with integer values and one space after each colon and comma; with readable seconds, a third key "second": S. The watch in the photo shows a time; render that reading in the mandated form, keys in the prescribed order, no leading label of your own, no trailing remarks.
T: {"hour": 3, "minute": 51}
